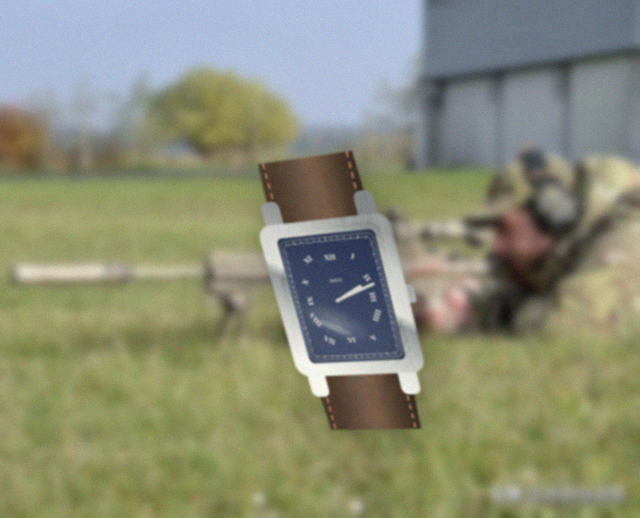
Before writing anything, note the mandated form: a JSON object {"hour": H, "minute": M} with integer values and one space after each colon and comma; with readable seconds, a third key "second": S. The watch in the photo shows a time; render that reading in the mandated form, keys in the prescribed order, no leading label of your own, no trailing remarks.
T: {"hour": 2, "minute": 12}
